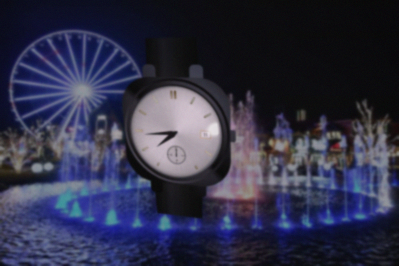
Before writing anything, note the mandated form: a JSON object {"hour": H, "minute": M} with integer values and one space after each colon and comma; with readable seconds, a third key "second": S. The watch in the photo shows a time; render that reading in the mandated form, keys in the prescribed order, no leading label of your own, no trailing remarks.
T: {"hour": 7, "minute": 44}
